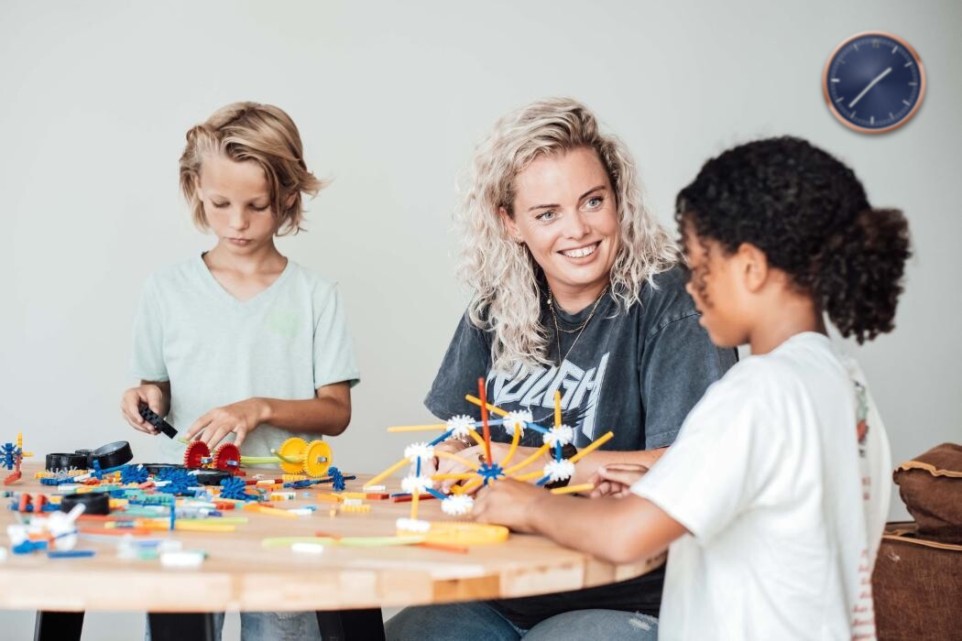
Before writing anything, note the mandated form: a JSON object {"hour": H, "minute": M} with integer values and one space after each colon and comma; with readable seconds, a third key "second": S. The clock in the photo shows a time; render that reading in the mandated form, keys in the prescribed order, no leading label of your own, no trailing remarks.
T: {"hour": 1, "minute": 37}
